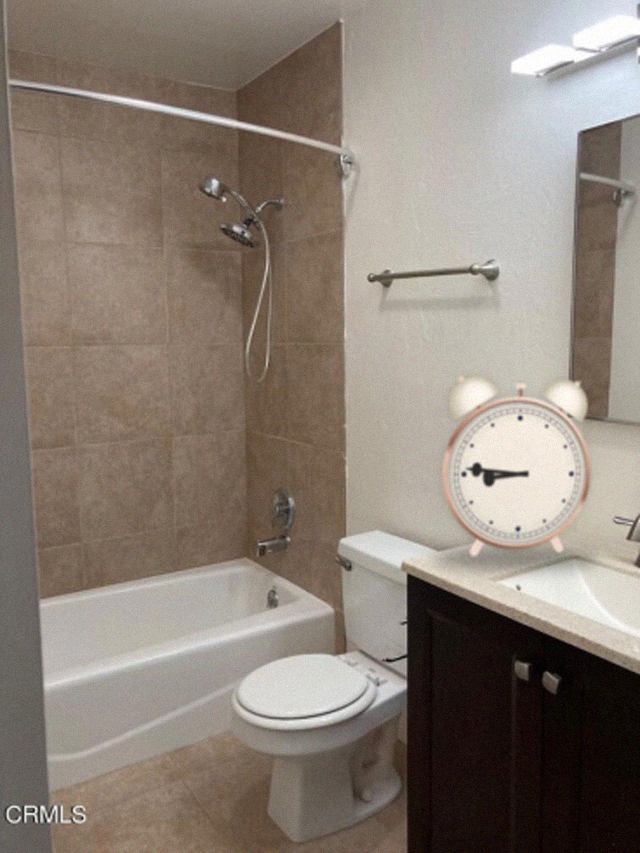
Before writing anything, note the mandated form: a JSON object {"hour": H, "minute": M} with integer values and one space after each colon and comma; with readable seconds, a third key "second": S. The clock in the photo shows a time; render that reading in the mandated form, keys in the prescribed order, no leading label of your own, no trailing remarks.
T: {"hour": 8, "minute": 46}
